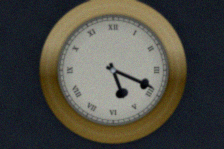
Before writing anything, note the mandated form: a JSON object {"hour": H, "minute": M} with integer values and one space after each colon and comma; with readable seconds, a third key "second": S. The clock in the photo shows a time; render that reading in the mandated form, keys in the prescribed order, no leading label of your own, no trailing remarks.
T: {"hour": 5, "minute": 19}
